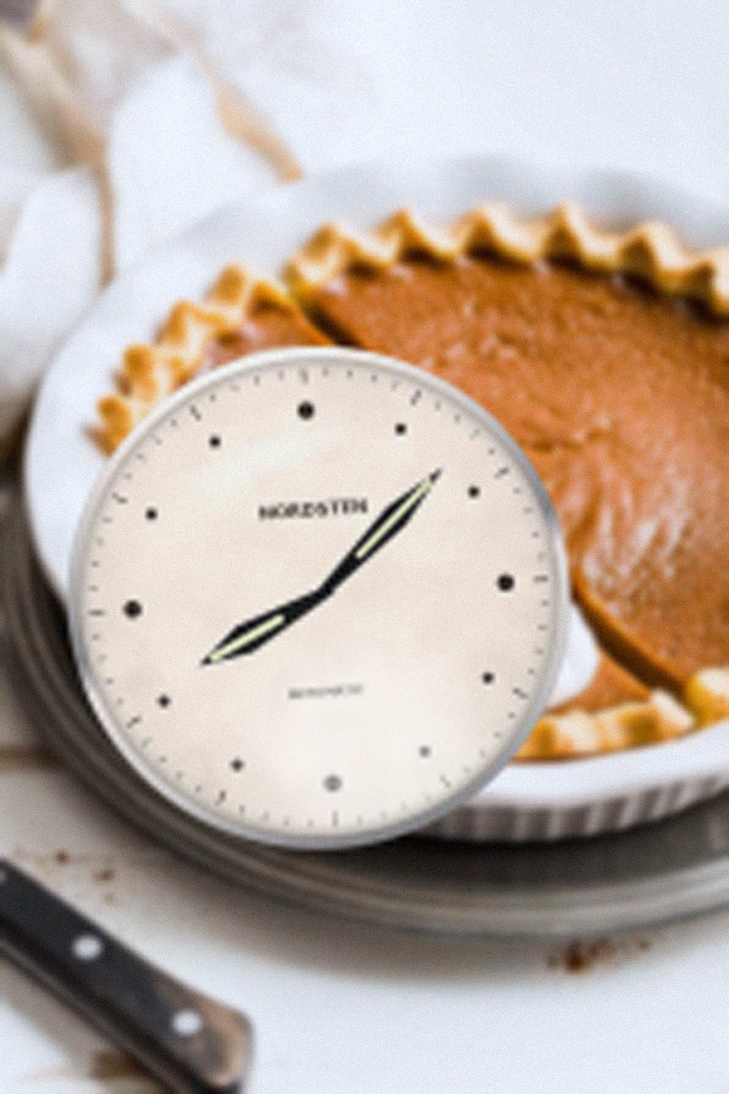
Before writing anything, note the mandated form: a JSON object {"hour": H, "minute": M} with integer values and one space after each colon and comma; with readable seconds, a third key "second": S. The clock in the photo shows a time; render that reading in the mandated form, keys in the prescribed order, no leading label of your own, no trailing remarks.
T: {"hour": 8, "minute": 8}
